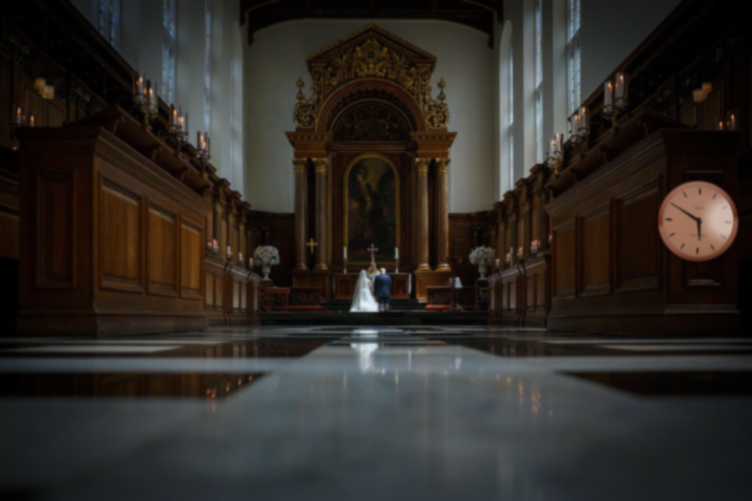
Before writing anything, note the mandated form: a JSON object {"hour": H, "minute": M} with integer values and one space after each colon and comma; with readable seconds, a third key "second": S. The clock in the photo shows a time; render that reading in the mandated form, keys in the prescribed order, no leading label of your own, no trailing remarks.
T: {"hour": 5, "minute": 50}
